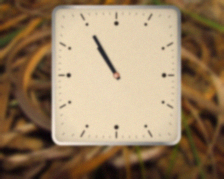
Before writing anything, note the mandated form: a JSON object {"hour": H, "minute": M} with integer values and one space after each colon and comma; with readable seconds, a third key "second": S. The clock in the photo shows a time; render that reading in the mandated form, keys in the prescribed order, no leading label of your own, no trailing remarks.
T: {"hour": 10, "minute": 55}
